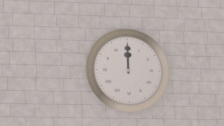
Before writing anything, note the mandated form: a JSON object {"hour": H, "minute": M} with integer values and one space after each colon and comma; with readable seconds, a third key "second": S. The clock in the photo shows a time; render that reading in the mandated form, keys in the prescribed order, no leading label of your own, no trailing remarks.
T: {"hour": 12, "minute": 0}
